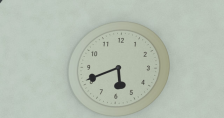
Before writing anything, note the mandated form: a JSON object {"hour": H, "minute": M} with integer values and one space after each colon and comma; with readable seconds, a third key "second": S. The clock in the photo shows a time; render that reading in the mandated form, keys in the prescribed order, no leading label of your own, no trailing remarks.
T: {"hour": 5, "minute": 41}
